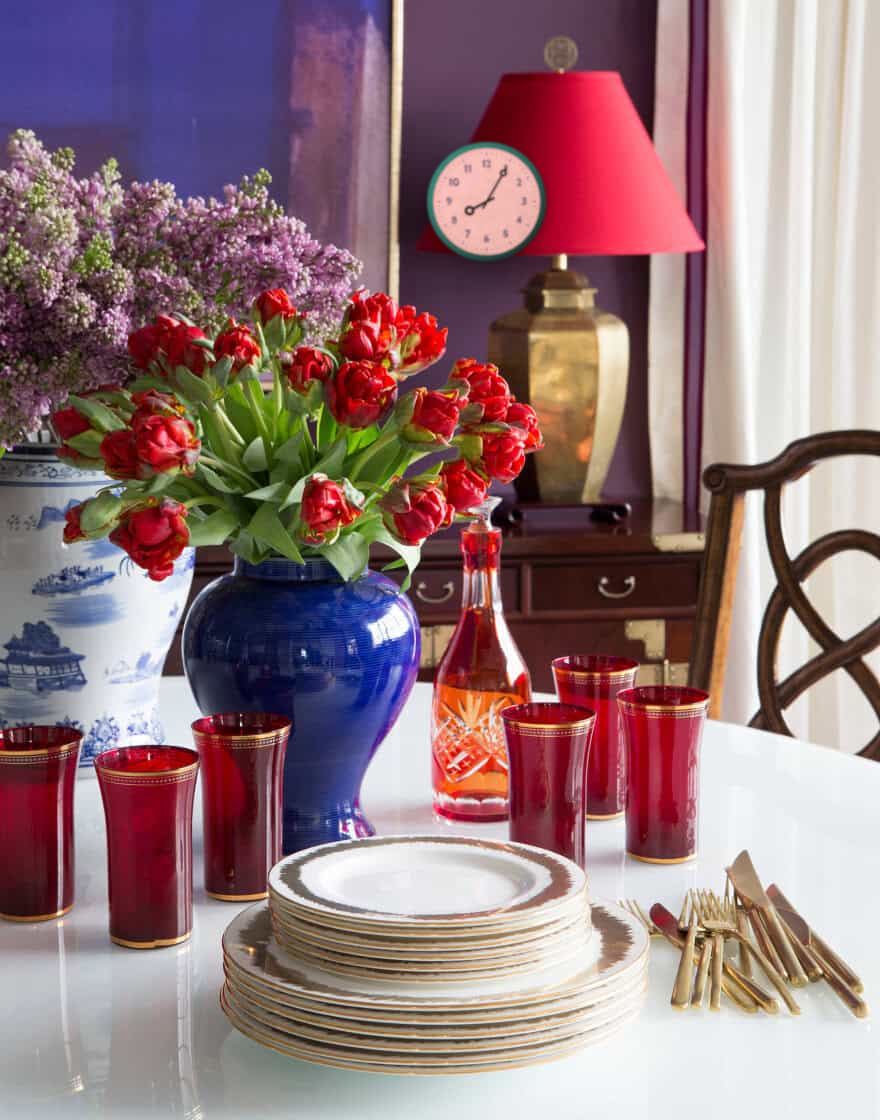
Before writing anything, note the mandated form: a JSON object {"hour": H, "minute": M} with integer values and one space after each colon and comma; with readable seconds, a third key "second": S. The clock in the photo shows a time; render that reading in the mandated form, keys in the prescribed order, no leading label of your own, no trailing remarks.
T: {"hour": 8, "minute": 5}
